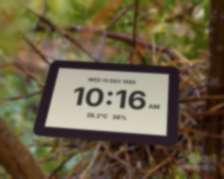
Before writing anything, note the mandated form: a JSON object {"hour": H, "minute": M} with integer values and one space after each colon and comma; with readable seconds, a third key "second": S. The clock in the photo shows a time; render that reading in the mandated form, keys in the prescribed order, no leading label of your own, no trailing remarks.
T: {"hour": 10, "minute": 16}
